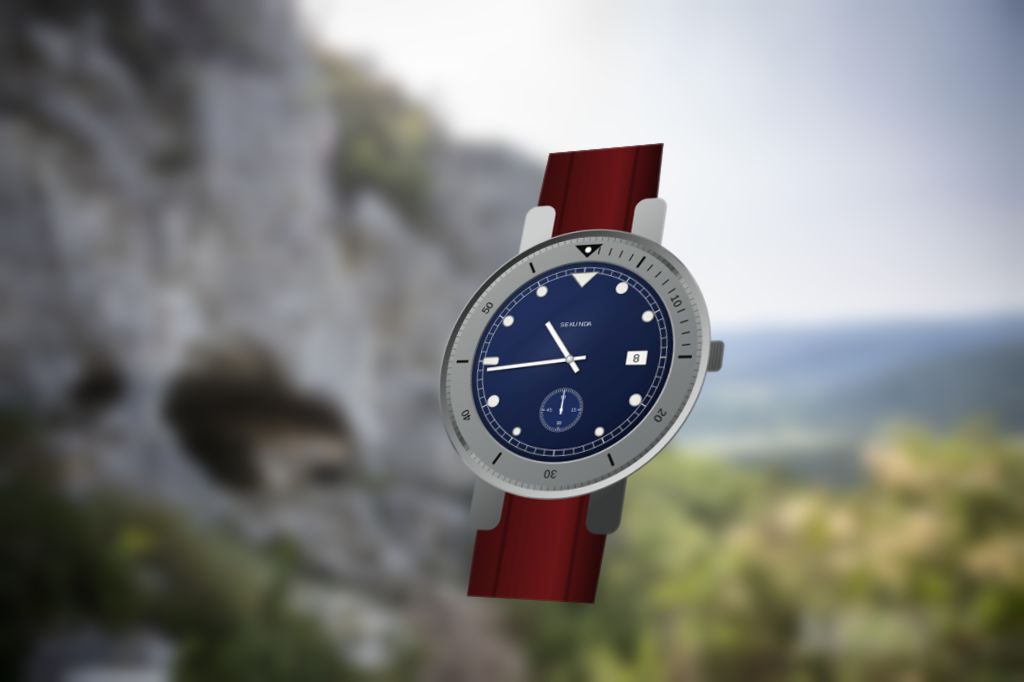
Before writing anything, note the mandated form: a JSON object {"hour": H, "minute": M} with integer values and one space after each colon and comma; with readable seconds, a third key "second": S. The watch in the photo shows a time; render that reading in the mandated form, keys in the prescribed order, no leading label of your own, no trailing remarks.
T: {"hour": 10, "minute": 44}
